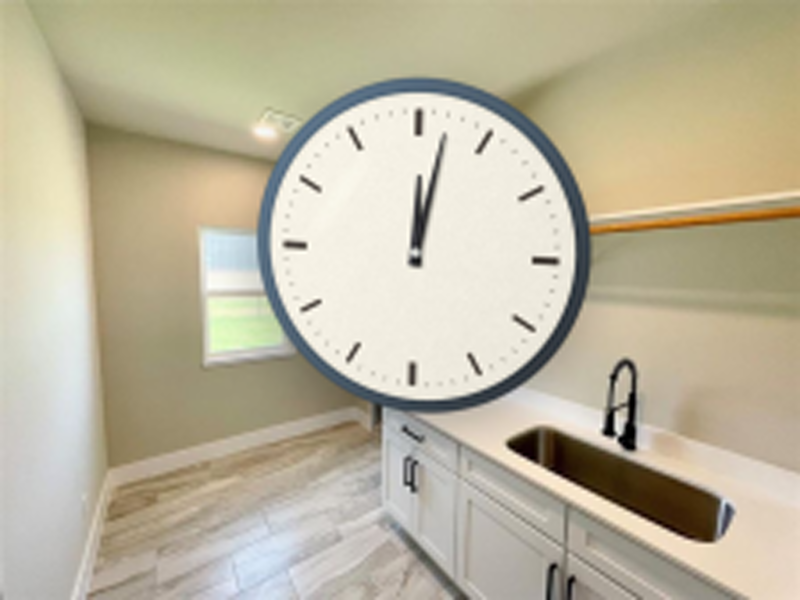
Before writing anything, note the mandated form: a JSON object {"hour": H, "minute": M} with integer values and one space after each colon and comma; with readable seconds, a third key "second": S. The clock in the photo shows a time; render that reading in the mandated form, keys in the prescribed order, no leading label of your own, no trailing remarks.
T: {"hour": 12, "minute": 2}
